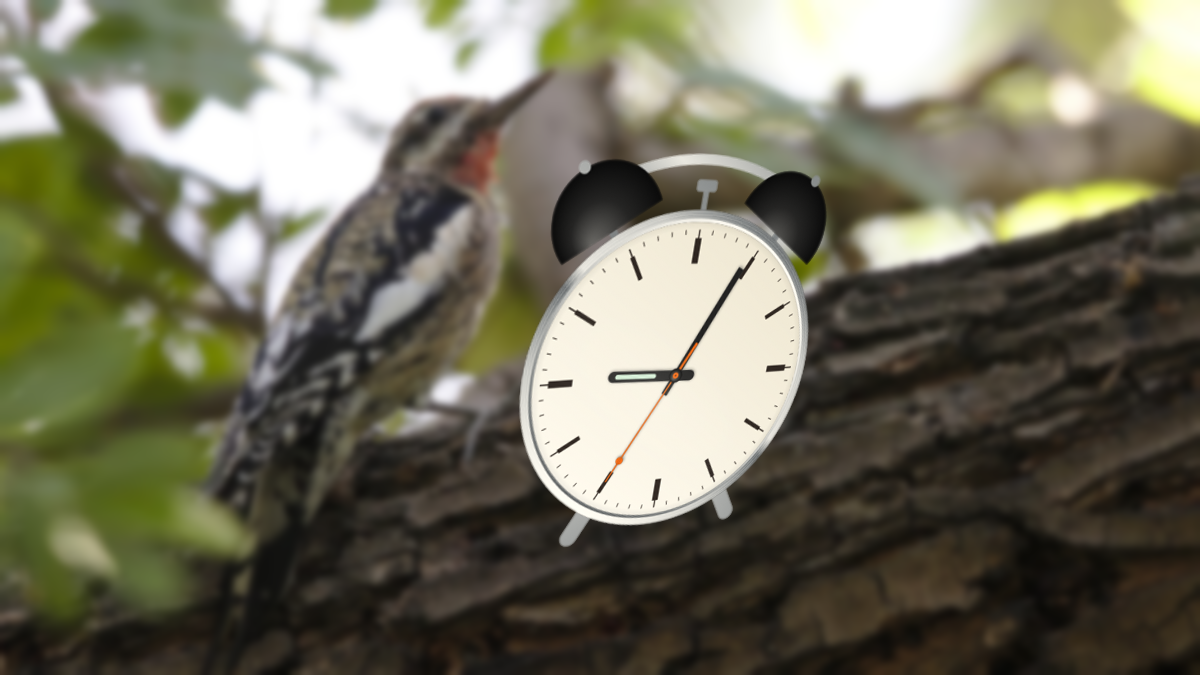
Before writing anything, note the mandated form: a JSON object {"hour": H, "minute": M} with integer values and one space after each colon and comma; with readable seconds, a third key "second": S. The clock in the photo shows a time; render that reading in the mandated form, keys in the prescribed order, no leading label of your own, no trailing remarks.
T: {"hour": 9, "minute": 4, "second": 35}
